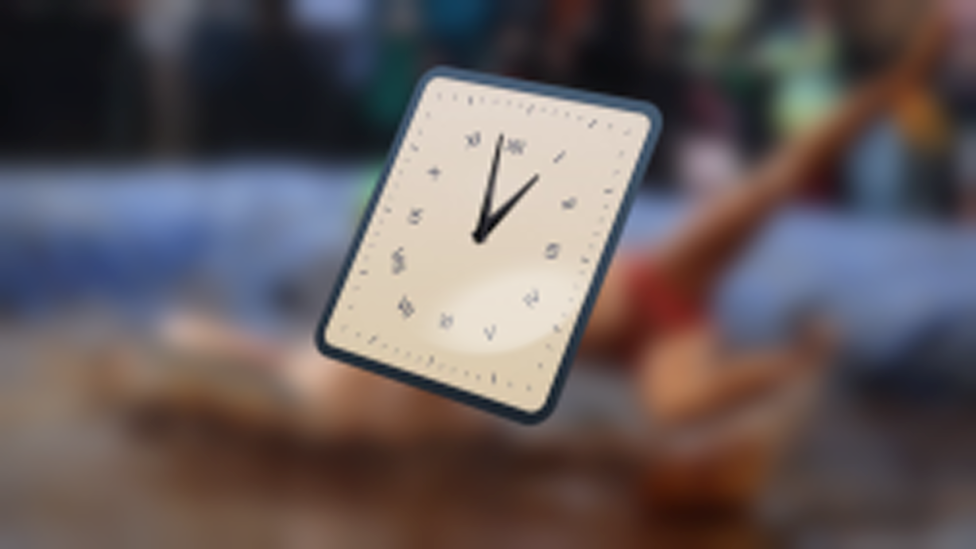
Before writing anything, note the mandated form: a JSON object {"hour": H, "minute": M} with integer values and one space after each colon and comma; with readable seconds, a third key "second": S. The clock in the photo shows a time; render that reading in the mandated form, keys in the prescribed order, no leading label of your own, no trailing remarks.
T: {"hour": 12, "minute": 58}
